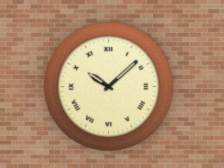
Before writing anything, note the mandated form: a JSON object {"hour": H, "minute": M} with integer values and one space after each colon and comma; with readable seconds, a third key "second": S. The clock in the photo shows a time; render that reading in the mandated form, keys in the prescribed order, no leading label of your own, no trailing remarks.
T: {"hour": 10, "minute": 8}
